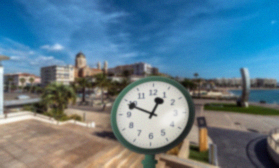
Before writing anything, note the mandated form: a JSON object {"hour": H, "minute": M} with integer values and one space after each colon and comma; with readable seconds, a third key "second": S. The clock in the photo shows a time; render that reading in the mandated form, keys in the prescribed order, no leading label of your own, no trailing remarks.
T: {"hour": 12, "minute": 49}
